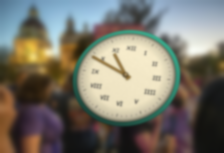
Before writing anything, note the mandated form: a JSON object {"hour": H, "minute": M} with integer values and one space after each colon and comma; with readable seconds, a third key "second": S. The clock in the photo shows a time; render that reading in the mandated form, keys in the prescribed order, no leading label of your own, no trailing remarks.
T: {"hour": 10, "minute": 49}
